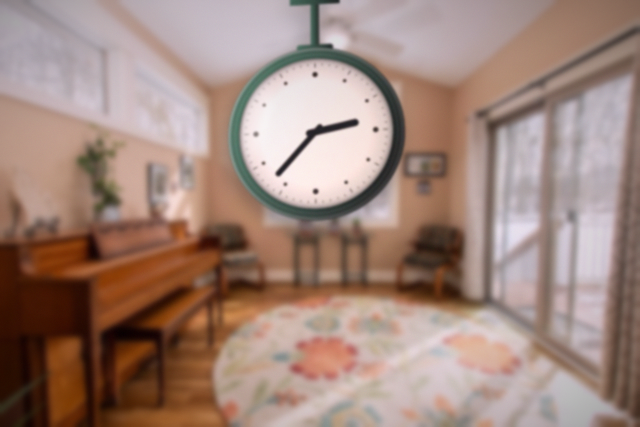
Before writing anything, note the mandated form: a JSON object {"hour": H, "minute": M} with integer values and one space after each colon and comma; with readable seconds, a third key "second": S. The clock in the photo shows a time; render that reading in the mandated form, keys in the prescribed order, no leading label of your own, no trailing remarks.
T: {"hour": 2, "minute": 37}
